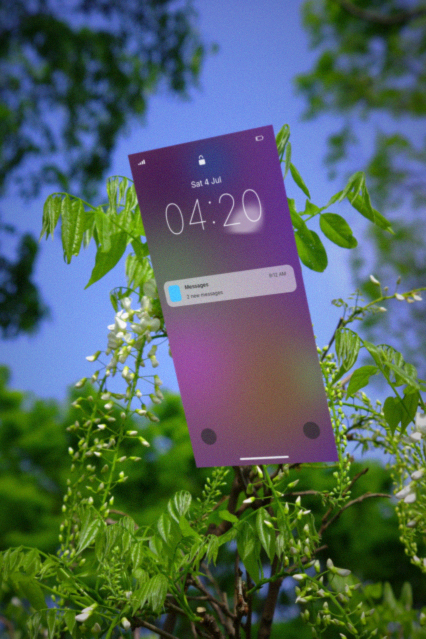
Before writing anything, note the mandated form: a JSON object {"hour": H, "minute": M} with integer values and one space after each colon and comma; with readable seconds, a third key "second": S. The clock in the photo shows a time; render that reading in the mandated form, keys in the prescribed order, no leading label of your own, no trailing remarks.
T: {"hour": 4, "minute": 20}
